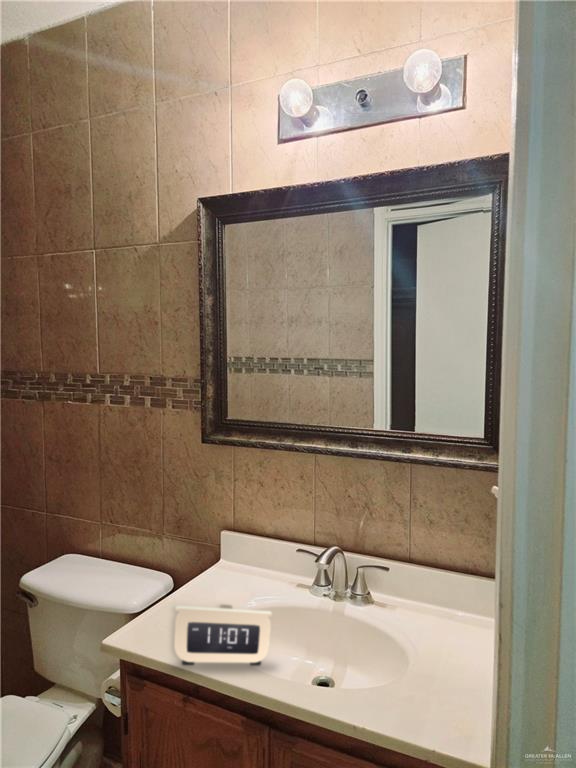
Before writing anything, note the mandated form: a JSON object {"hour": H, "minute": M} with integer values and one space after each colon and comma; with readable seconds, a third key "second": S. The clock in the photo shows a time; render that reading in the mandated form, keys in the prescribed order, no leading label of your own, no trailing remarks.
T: {"hour": 11, "minute": 7}
